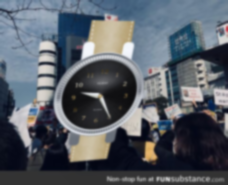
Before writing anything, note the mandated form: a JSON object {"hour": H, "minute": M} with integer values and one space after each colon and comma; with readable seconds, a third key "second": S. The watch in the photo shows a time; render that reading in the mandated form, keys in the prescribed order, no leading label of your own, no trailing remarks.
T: {"hour": 9, "minute": 25}
